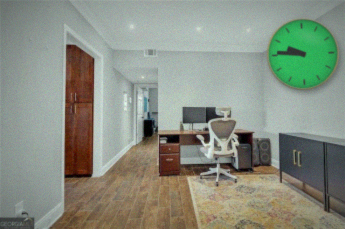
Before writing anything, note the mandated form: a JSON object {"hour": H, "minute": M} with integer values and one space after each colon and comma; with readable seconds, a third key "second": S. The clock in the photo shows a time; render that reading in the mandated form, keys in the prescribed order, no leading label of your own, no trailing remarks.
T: {"hour": 9, "minute": 46}
